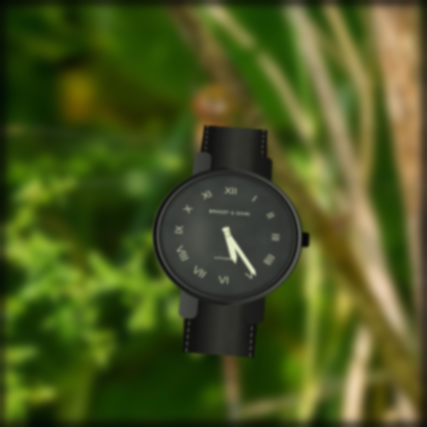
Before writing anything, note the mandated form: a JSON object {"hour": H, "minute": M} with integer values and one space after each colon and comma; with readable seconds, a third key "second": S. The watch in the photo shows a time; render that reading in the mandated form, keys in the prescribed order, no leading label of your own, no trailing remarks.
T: {"hour": 5, "minute": 24}
